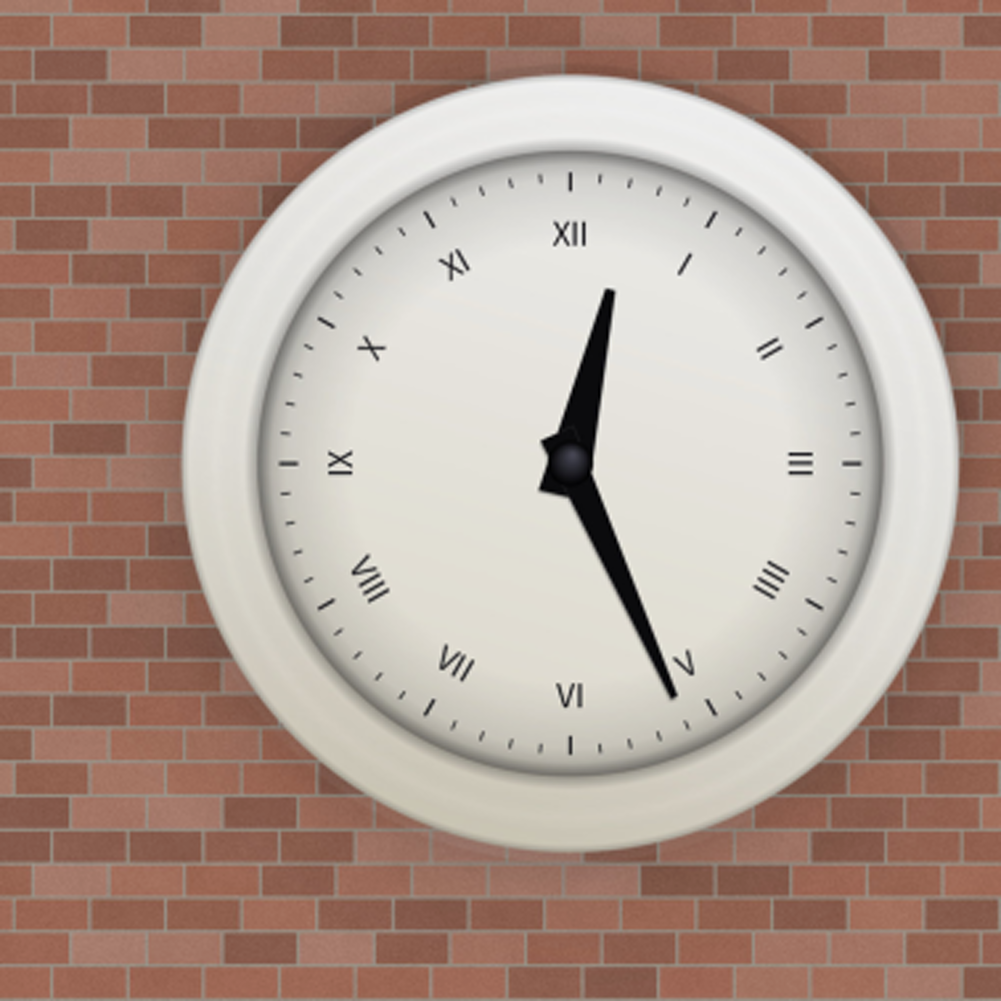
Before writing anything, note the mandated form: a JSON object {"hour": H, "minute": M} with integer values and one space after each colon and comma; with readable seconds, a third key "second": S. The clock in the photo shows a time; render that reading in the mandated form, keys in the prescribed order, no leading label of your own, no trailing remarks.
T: {"hour": 12, "minute": 26}
